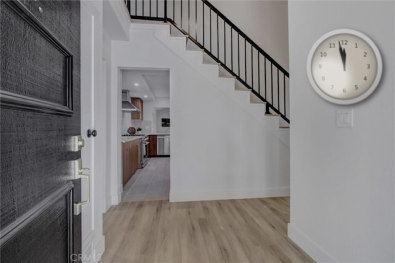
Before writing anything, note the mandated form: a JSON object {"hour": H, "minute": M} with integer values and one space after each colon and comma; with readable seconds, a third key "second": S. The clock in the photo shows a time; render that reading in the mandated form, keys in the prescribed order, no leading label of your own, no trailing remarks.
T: {"hour": 11, "minute": 58}
